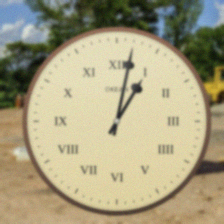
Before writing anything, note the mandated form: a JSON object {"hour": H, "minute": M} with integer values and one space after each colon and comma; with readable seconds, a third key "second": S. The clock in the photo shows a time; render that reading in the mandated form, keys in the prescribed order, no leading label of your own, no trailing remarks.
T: {"hour": 1, "minute": 2}
